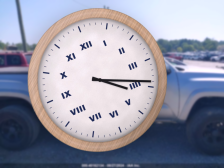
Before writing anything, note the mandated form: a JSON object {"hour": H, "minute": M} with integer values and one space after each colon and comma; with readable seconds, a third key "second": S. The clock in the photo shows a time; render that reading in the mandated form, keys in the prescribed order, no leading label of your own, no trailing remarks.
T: {"hour": 4, "minute": 19}
